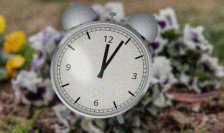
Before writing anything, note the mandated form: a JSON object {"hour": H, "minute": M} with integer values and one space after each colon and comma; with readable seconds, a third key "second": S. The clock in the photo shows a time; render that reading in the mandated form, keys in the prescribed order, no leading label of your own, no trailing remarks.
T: {"hour": 12, "minute": 4}
